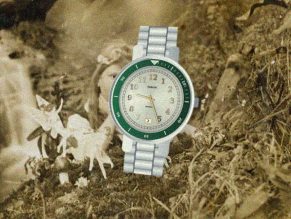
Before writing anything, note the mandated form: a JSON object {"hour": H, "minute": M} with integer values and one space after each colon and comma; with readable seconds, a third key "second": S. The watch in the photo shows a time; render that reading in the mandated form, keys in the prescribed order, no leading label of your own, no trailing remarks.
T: {"hour": 9, "minute": 26}
